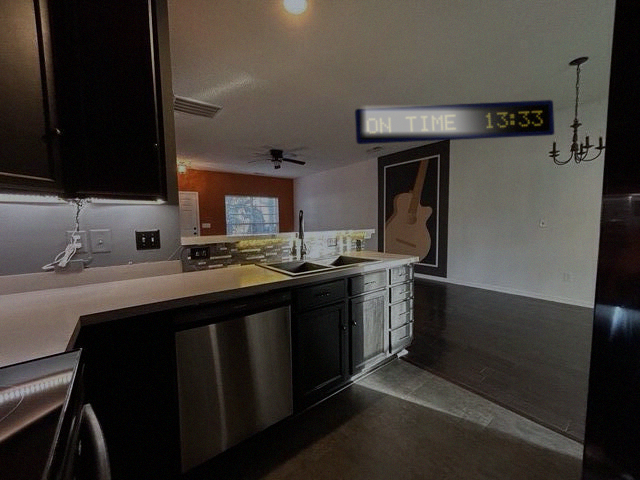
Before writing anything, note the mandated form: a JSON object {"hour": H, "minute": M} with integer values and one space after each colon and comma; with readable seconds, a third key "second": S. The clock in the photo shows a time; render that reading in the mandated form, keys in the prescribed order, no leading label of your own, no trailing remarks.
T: {"hour": 13, "minute": 33}
